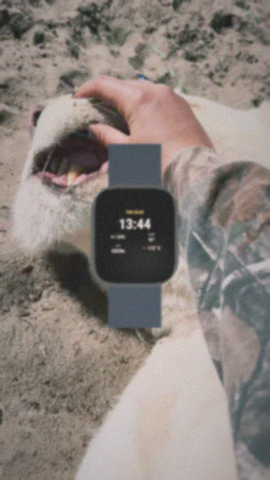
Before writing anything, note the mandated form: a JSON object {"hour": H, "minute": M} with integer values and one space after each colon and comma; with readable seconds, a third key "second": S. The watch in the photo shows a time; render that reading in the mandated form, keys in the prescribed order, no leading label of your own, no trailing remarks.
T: {"hour": 13, "minute": 44}
